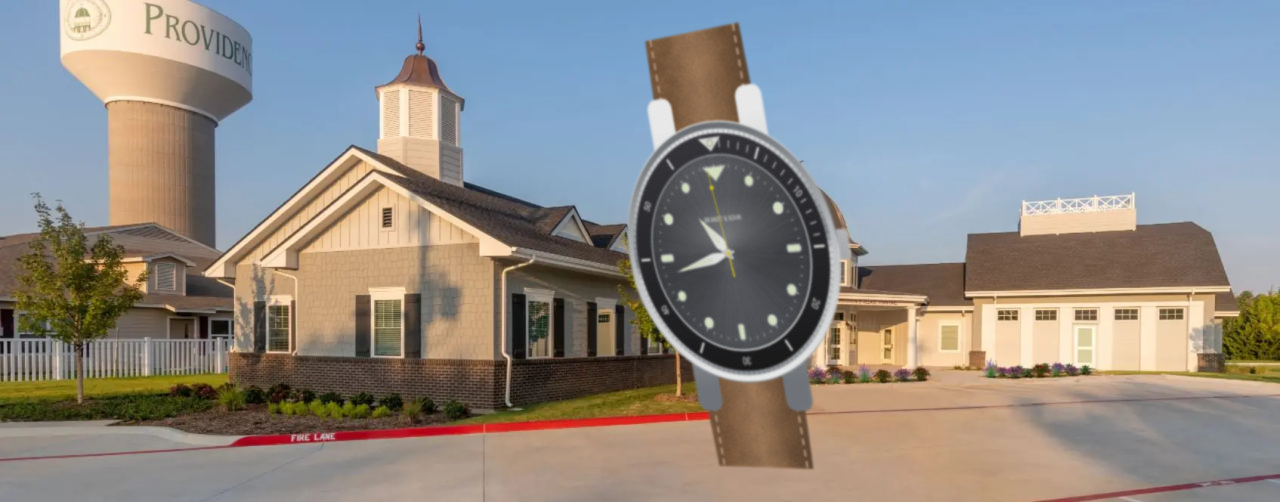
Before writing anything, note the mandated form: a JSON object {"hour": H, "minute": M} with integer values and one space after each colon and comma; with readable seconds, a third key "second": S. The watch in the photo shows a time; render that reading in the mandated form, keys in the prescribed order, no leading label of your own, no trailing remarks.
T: {"hour": 10, "minute": 42, "second": 59}
